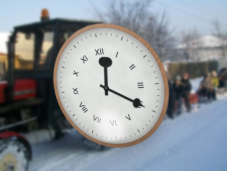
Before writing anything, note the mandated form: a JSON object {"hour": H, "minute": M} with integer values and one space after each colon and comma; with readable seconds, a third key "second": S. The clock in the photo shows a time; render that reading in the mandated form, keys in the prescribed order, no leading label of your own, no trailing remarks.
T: {"hour": 12, "minute": 20}
